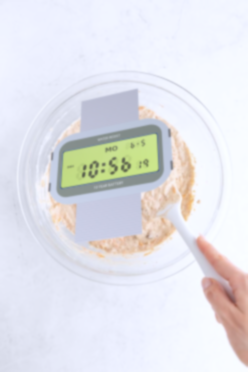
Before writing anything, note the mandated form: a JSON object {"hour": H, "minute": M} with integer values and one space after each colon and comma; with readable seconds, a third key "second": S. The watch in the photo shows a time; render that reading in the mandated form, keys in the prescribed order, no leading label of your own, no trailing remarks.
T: {"hour": 10, "minute": 56}
